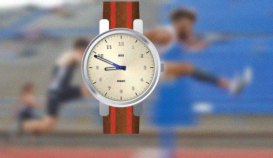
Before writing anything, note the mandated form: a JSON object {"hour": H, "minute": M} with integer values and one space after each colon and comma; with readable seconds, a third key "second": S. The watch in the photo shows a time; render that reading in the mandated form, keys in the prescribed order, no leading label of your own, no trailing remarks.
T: {"hour": 8, "minute": 49}
